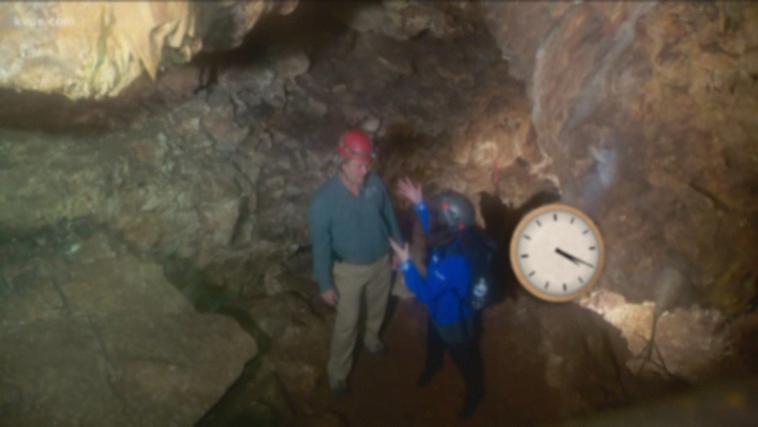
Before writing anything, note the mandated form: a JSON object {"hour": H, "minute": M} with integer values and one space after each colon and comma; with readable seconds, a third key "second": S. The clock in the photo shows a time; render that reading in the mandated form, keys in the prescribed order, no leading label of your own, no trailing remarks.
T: {"hour": 4, "minute": 20}
